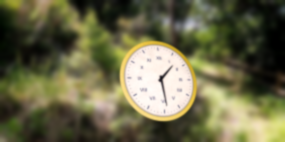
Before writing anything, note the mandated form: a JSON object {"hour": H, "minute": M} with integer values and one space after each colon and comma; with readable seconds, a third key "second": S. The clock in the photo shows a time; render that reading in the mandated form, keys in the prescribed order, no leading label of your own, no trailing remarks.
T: {"hour": 1, "minute": 29}
